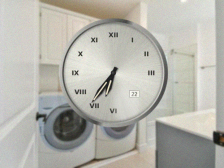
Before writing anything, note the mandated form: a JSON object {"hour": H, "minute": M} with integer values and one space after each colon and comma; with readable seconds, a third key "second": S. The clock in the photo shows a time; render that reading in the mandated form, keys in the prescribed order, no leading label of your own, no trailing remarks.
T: {"hour": 6, "minute": 36}
